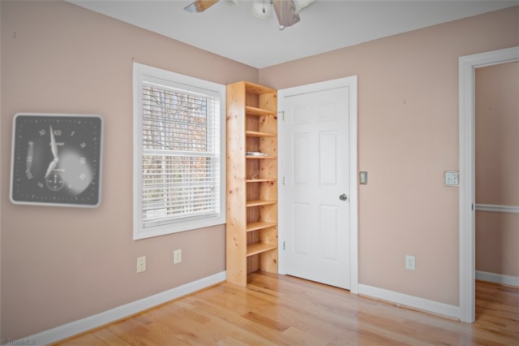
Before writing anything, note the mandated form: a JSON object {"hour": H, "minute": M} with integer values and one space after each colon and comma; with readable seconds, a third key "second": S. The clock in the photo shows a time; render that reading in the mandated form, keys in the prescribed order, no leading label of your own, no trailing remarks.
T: {"hour": 6, "minute": 58}
